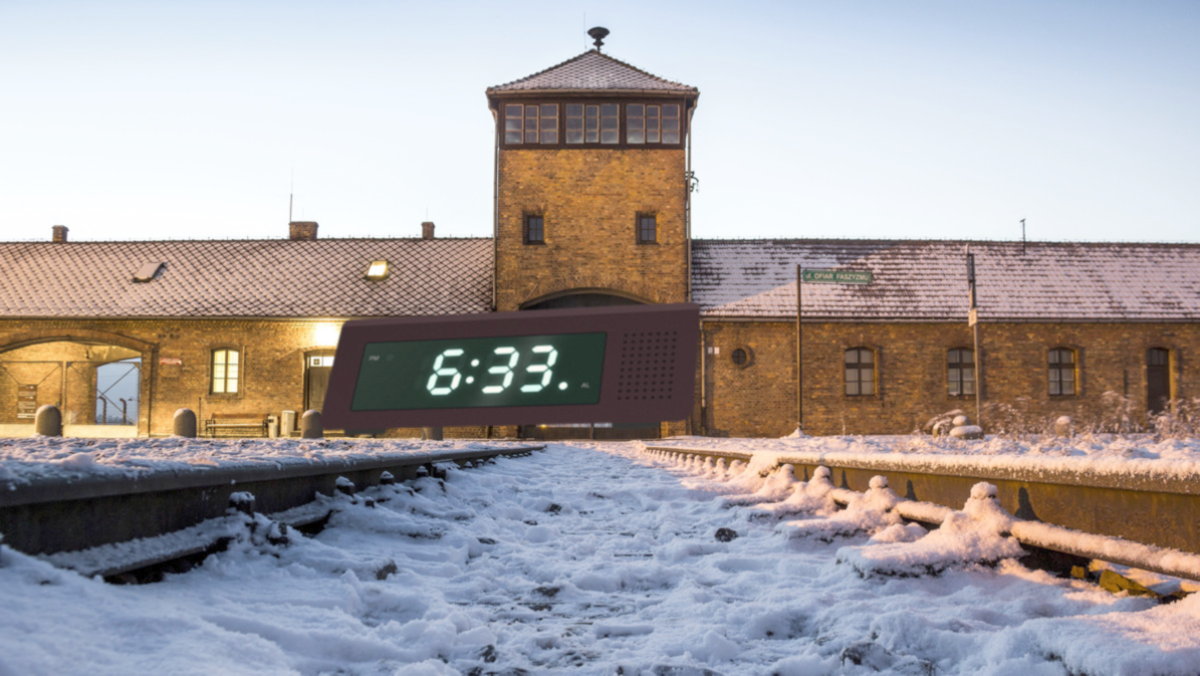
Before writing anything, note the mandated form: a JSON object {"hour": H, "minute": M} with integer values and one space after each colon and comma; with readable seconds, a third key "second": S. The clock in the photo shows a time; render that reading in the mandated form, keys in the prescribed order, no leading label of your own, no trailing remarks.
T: {"hour": 6, "minute": 33}
